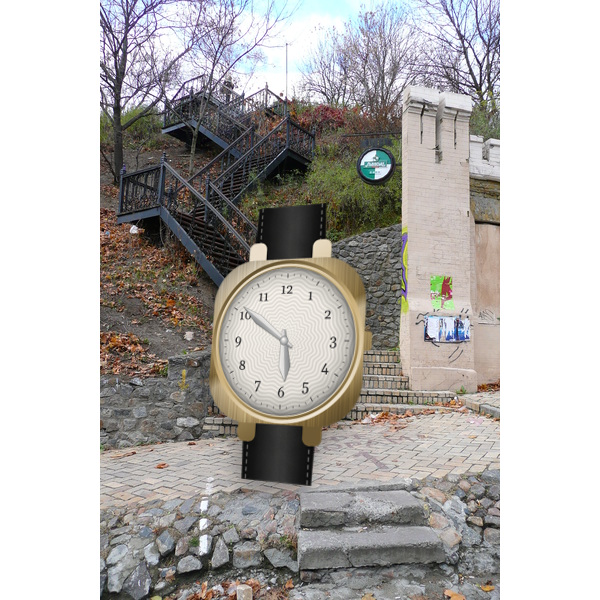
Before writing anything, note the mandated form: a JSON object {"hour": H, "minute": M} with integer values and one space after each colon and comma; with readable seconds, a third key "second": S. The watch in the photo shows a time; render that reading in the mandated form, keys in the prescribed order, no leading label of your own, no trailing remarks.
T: {"hour": 5, "minute": 51}
